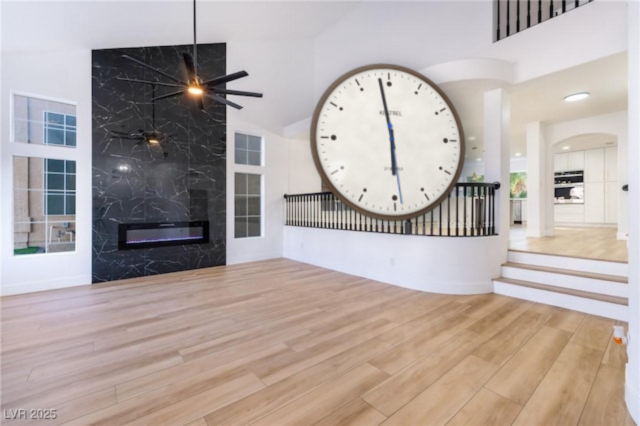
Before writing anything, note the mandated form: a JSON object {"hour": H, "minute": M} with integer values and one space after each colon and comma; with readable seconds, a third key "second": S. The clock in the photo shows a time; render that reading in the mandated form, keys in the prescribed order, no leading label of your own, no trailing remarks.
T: {"hour": 5, "minute": 58, "second": 29}
